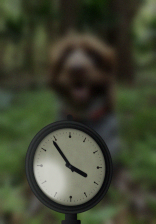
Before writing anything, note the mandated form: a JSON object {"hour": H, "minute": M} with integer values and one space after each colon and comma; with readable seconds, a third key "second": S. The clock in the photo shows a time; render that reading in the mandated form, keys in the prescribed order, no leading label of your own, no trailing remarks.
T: {"hour": 3, "minute": 54}
